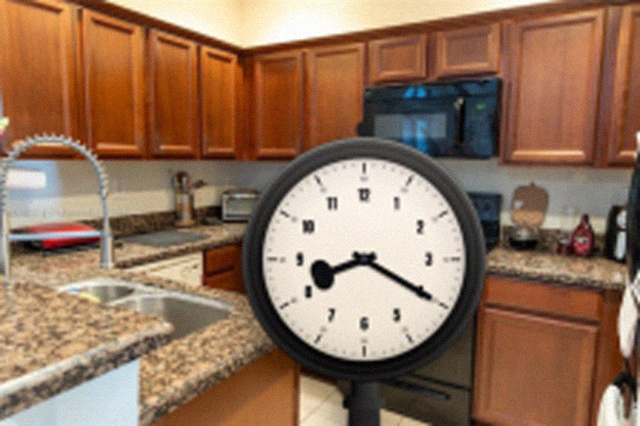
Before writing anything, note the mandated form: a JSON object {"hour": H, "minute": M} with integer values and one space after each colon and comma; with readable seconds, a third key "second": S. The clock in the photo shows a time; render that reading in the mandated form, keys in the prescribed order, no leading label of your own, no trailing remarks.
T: {"hour": 8, "minute": 20}
